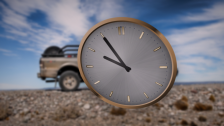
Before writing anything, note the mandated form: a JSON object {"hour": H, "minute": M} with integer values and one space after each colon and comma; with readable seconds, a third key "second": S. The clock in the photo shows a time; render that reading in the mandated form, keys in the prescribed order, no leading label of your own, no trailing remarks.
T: {"hour": 9, "minute": 55}
